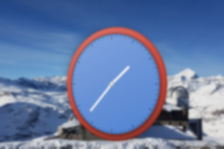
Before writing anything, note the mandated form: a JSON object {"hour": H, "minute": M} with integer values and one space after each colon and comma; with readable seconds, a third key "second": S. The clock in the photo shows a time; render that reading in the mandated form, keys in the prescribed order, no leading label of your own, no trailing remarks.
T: {"hour": 1, "minute": 37}
